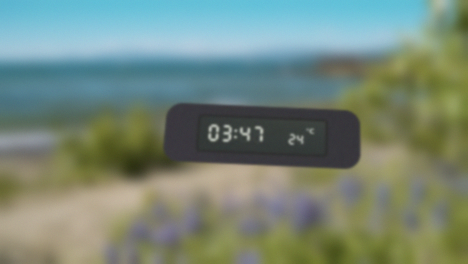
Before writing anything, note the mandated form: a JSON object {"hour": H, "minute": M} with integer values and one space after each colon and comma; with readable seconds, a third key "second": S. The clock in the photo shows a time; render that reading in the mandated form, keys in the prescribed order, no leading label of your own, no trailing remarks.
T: {"hour": 3, "minute": 47}
